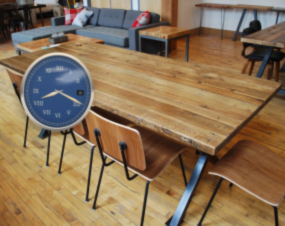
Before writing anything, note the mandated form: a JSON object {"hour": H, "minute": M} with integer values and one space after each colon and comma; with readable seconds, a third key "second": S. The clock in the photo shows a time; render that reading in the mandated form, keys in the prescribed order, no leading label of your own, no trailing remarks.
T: {"hour": 8, "minute": 19}
